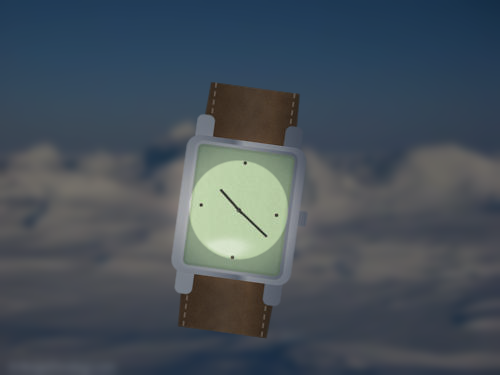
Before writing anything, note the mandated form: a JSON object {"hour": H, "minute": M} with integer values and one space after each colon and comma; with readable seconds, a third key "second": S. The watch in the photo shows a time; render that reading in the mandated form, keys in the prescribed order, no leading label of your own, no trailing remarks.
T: {"hour": 10, "minute": 21}
